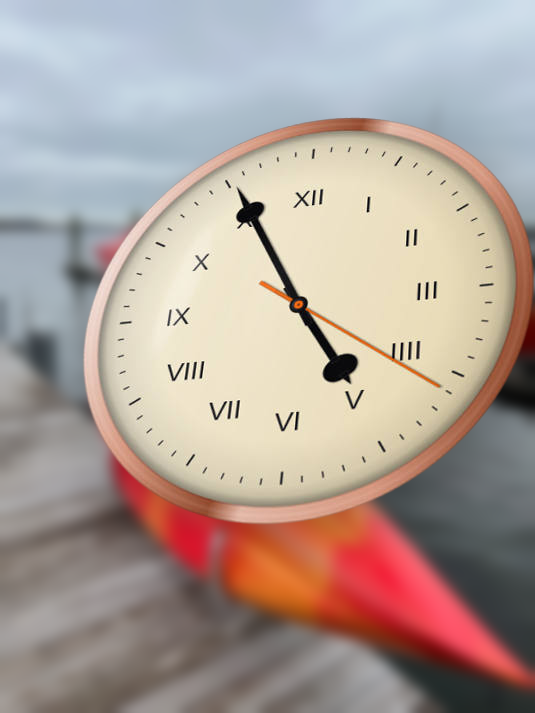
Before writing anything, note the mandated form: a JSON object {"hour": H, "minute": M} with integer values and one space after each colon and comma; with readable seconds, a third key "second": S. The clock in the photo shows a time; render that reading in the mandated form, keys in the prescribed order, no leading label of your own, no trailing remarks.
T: {"hour": 4, "minute": 55, "second": 21}
